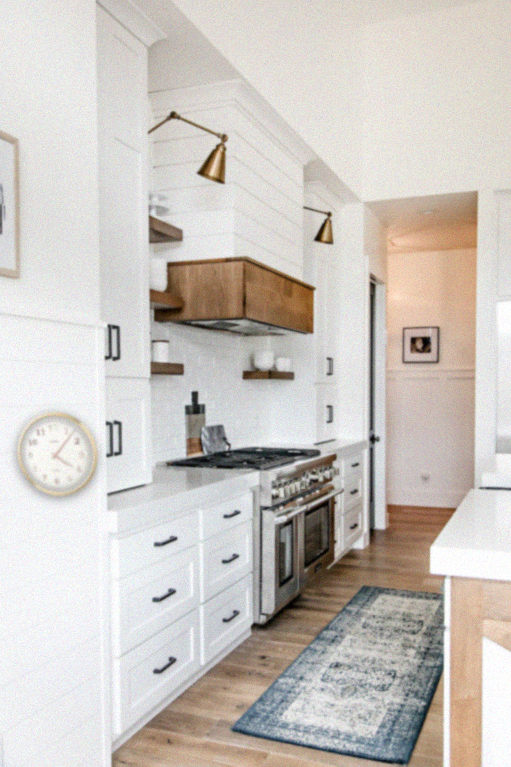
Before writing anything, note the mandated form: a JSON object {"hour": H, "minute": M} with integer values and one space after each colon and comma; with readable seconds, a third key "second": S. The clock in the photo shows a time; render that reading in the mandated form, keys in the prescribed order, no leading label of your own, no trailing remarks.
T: {"hour": 4, "minute": 7}
